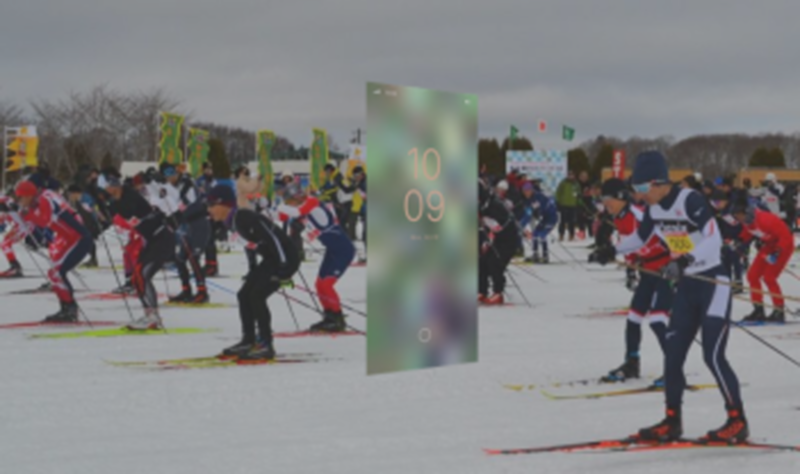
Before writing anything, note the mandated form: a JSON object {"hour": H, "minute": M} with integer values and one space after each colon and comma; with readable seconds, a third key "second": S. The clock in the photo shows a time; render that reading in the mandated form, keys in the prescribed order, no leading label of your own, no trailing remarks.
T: {"hour": 10, "minute": 9}
